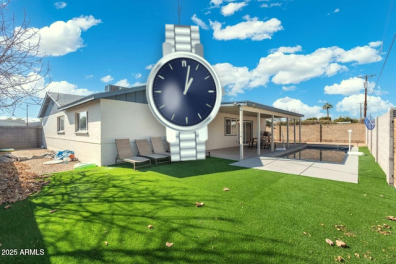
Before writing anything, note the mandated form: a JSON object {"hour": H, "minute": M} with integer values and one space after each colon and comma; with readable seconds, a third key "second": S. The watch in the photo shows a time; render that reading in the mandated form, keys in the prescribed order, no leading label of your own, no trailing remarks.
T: {"hour": 1, "minute": 2}
